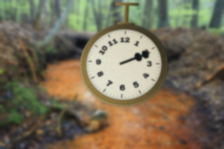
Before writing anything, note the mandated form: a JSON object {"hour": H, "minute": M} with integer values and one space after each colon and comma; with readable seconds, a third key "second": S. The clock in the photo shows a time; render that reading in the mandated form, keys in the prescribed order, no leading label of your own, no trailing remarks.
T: {"hour": 2, "minute": 11}
